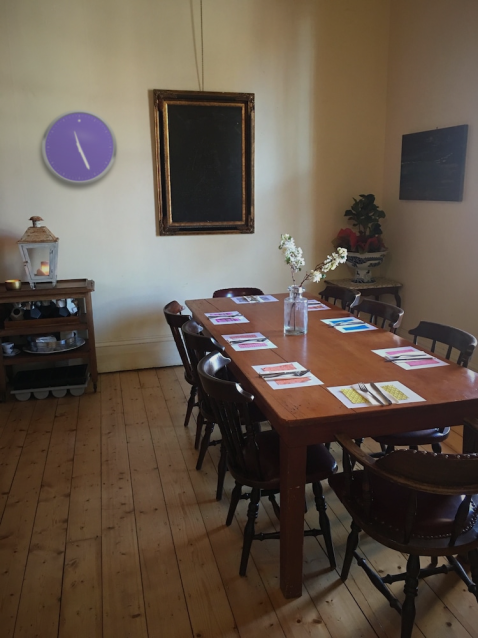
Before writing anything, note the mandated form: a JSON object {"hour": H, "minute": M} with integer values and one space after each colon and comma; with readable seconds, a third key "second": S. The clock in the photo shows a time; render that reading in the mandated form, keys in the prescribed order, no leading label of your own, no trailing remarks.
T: {"hour": 11, "minute": 26}
